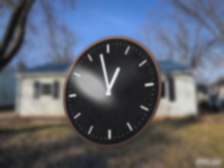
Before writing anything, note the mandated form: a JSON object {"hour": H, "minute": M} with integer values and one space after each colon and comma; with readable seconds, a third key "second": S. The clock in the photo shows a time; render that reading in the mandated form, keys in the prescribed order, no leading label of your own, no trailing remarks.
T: {"hour": 12, "minute": 58}
